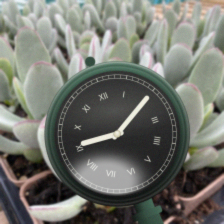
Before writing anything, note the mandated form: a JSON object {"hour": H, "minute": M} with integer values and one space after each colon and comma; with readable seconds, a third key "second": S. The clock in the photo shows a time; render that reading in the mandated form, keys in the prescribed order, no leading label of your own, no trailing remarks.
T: {"hour": 9, "minute": 10}
